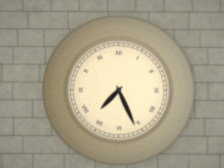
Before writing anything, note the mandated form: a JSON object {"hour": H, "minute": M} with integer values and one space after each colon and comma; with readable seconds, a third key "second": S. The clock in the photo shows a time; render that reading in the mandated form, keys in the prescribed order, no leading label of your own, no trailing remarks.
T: {"hour": 7, "minute": 26}
